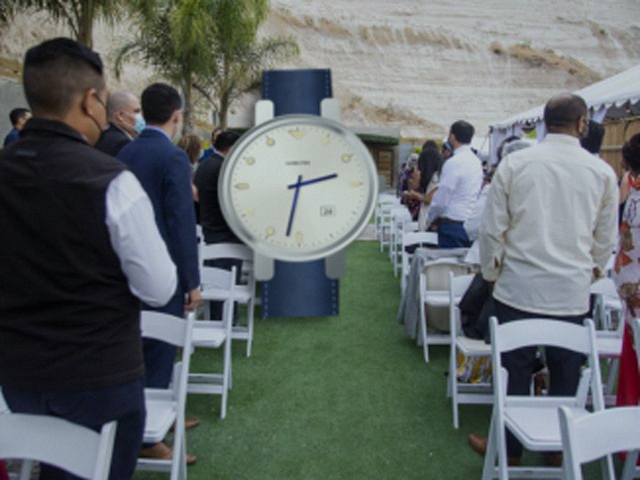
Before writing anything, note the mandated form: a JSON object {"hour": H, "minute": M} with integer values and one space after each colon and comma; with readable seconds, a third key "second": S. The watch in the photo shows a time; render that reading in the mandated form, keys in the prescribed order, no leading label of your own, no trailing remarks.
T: {"hour": 2, "minute": 32}
